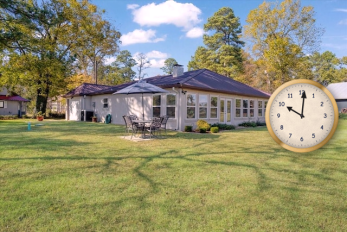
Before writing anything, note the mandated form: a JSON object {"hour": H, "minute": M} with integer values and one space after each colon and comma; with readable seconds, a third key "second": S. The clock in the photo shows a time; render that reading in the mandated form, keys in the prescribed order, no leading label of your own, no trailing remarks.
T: {"hour": 10, "minute": 1}
